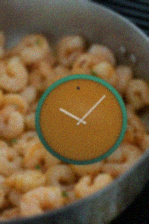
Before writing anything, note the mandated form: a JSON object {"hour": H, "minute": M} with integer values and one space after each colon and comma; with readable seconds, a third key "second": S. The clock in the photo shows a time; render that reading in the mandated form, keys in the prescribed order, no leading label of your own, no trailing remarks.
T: {"hour": 10, "minute": 8}
